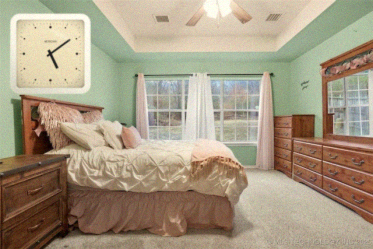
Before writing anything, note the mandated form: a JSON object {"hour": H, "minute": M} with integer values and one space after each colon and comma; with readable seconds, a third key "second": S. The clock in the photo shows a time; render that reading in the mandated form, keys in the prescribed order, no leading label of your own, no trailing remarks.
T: {"hour": 5, "minute": 9}
